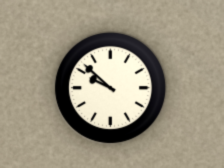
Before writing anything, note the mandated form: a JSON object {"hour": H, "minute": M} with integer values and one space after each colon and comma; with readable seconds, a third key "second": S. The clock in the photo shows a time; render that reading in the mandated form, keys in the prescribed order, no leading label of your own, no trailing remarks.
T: {"hour": 9, "minute": 52}
